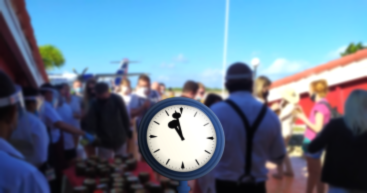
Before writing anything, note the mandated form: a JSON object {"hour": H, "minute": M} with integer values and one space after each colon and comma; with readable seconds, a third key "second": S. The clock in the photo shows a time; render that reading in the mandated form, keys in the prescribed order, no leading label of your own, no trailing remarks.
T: {"hour": 10, "minute": 58}
